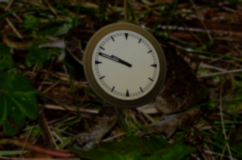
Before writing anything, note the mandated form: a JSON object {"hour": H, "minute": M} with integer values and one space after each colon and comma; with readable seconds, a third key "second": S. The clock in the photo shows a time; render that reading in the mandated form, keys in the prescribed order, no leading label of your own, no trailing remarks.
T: {"hour": 9, "minute": 48}
